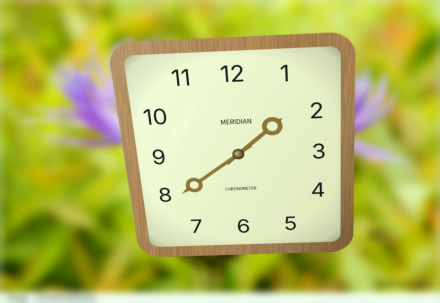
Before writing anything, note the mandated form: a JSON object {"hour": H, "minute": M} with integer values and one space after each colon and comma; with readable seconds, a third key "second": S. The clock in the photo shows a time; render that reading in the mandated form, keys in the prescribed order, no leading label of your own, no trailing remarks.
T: {"hour": 1, "minute": 39}
